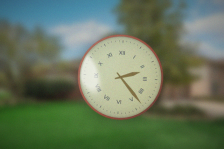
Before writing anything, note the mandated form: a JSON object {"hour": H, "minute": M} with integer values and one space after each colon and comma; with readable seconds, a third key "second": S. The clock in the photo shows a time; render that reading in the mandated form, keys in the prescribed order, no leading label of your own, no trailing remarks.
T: {"hour": 2, "minute": 23}
